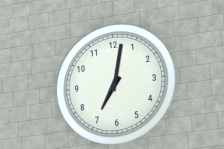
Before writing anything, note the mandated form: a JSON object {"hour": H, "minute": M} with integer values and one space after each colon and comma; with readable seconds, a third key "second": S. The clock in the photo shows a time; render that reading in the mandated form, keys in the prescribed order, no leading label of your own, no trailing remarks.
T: {"hour": 7, "minute": 2}
